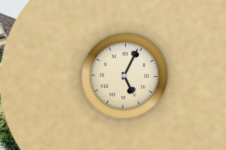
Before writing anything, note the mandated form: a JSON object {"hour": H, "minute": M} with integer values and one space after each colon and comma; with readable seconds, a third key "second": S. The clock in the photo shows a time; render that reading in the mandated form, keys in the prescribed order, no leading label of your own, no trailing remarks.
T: {"hour": 5, "minute": 4}
